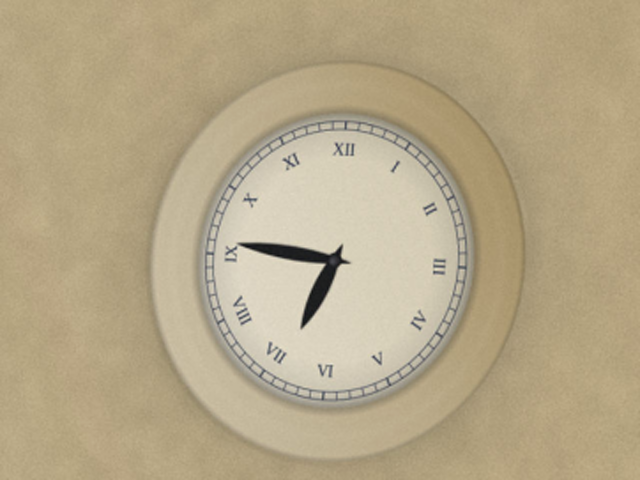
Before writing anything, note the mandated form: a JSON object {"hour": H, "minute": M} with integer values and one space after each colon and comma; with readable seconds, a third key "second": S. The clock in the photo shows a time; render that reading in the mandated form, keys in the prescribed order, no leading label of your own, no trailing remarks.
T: {"hour": 6, "minute": 46}
